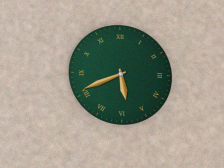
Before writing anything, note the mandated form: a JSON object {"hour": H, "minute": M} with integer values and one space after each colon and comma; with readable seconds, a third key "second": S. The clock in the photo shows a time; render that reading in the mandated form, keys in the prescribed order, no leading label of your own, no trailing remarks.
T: {"hour": 5, "minute": 41}
